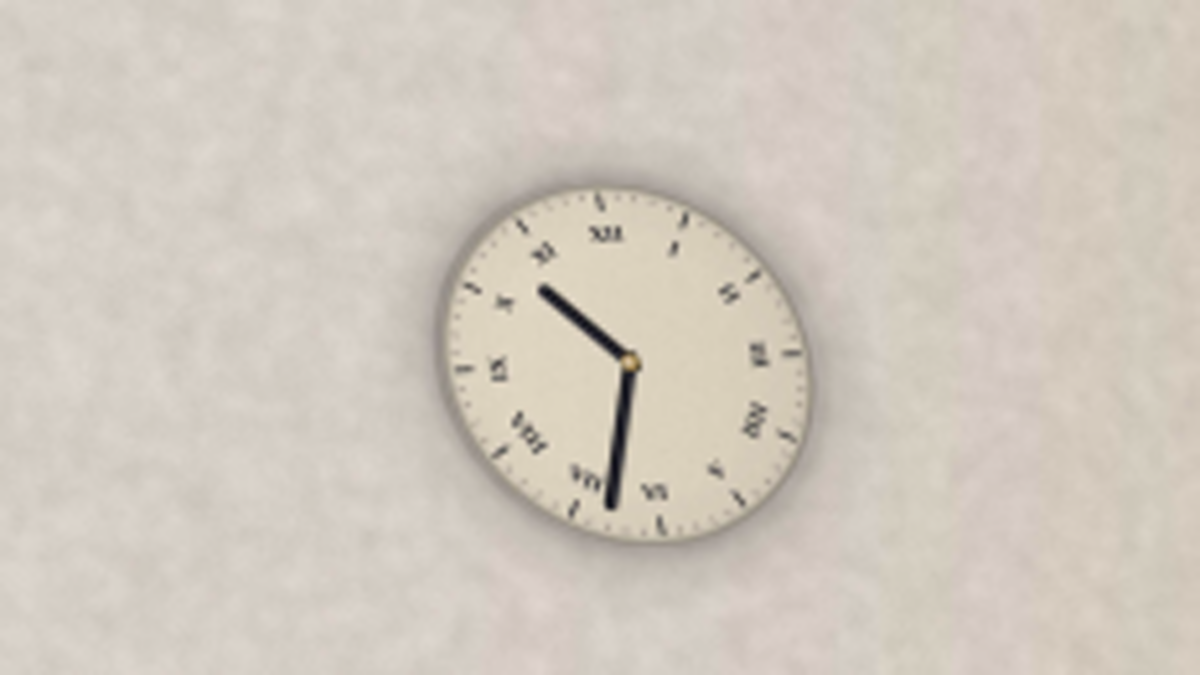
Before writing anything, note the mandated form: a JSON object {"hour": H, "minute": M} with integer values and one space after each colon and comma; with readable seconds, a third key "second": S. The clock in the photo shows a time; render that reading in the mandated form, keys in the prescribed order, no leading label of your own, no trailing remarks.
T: {"hour": 10, "minute": 33}
